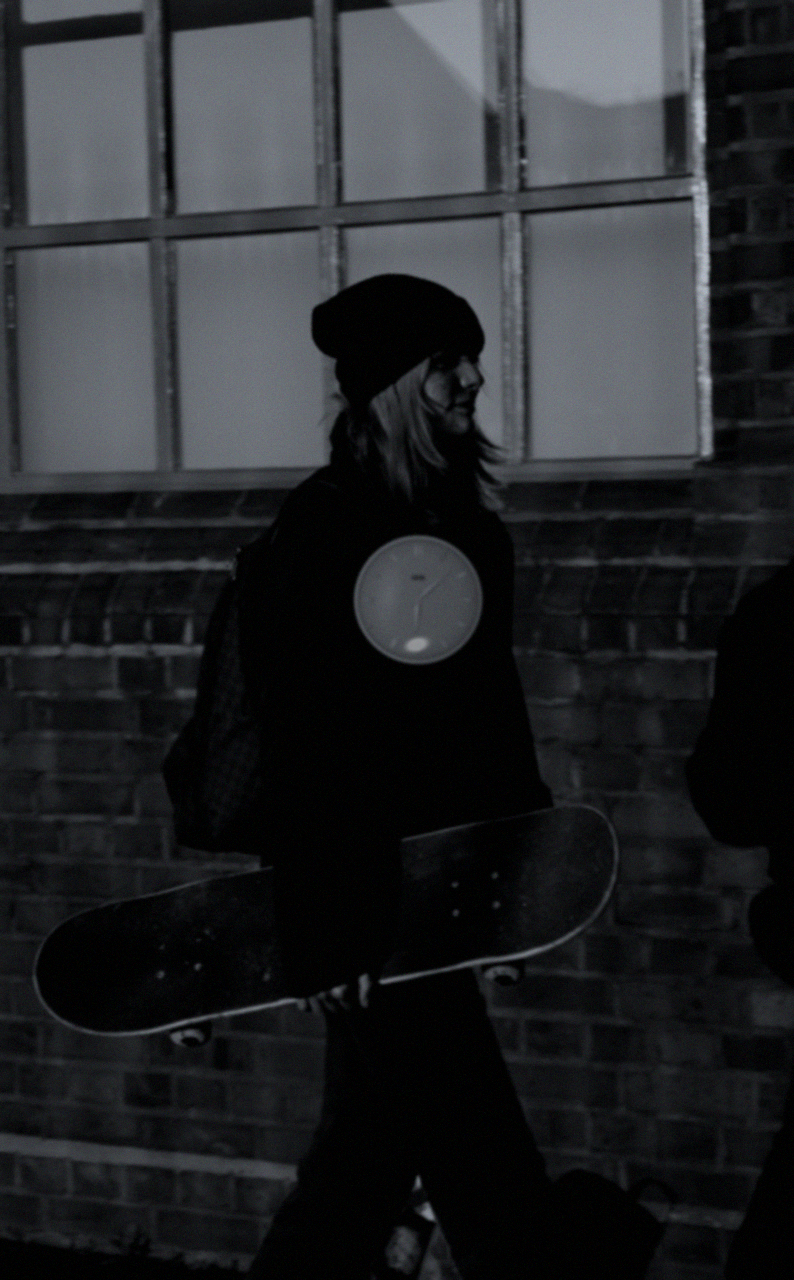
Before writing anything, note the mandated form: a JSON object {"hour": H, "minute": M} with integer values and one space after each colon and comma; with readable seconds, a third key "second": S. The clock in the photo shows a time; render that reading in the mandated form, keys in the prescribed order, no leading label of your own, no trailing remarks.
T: {"hour": 6, "minute": 8}
